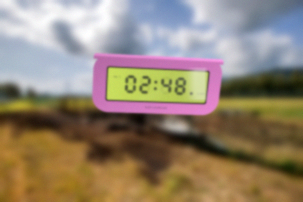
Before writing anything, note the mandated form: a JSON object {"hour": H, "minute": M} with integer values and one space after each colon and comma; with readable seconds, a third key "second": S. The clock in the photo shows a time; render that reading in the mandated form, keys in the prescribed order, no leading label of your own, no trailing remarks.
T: {"hour": 2, "minute": 48}
